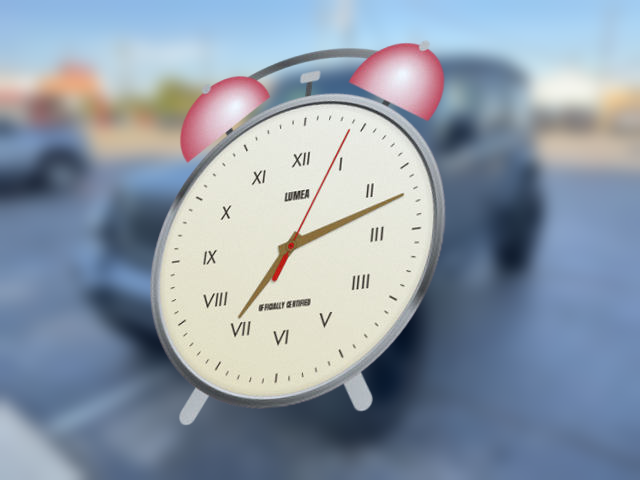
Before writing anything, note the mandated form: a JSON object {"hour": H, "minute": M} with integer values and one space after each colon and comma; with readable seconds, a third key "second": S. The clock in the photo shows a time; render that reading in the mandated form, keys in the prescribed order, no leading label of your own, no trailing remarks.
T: {"hour": 7, "minute": 12, "second": 4}
